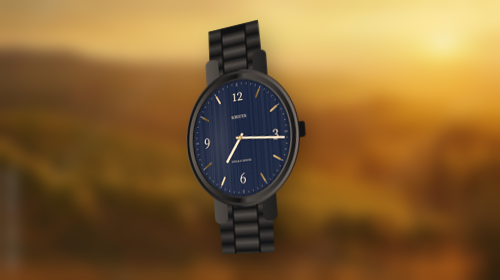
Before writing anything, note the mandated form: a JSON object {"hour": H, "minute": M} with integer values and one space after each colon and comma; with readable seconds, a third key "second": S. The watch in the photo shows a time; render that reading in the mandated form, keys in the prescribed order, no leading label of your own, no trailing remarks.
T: {"hour": 7, "minute": 16}
